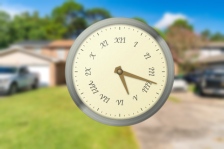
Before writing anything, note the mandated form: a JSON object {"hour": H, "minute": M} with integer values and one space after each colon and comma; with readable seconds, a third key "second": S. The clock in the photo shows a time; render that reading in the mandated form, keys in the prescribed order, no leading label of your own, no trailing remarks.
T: {"hour": 5, "minute": 18}
